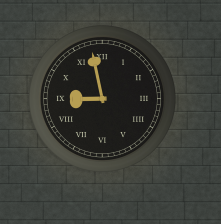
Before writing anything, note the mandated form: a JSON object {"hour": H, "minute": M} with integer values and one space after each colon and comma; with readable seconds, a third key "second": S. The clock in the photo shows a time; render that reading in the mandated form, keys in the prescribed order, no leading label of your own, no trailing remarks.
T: {"hour": 8, "minute": 58}
